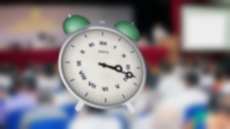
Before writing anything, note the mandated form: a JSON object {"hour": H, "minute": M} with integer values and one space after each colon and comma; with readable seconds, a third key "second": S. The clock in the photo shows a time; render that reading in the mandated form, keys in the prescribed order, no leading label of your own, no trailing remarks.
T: {"hour": 3, "minute": 18}
